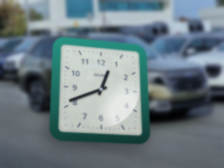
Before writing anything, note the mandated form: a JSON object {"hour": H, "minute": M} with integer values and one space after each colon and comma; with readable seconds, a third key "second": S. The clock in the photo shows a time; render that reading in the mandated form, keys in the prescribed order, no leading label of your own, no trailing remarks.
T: {"hour": 12, "minute": 41}
